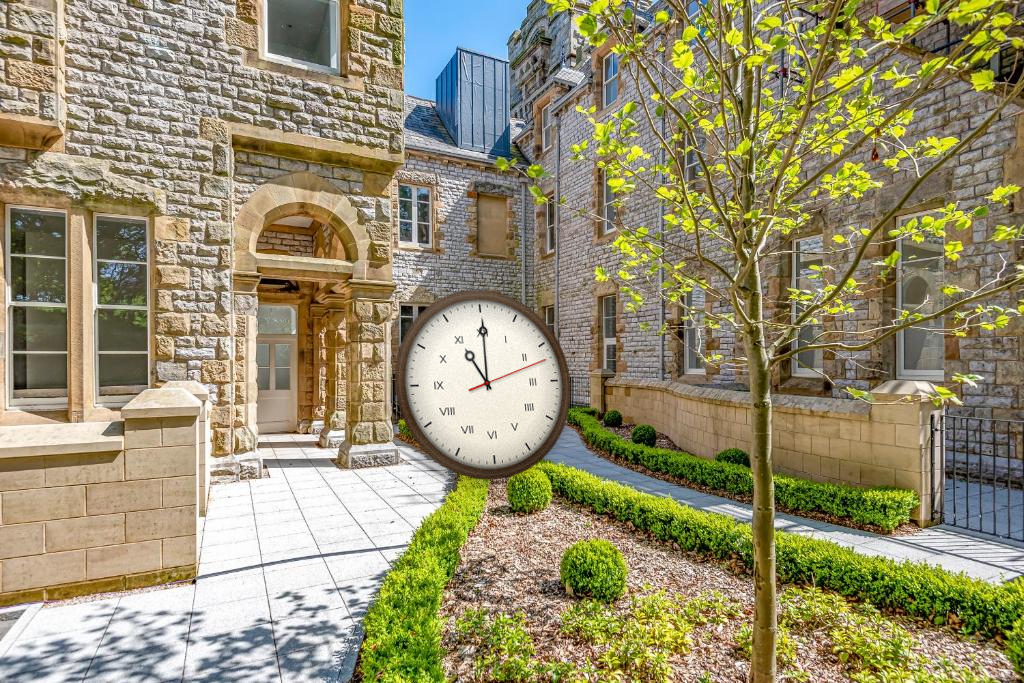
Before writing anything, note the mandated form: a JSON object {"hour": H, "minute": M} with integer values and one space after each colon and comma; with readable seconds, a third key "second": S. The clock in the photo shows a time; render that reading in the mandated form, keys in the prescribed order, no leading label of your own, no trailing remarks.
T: {"hour": 11, "minute": 0, "second": 12}
